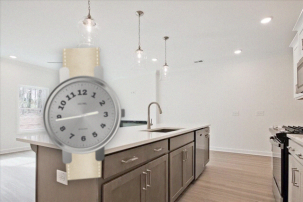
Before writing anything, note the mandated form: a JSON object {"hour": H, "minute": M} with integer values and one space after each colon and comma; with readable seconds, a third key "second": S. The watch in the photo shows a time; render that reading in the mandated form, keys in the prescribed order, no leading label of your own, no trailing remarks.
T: {"hour": 2, "minute": 44}
